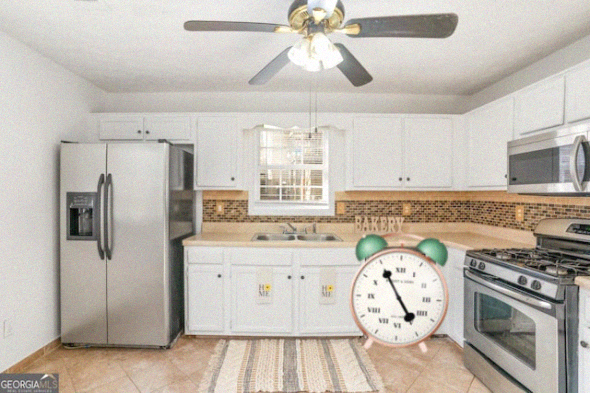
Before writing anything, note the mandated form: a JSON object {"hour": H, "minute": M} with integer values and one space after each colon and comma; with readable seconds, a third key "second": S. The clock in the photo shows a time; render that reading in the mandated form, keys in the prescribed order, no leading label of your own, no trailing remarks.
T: {"hour": 4, "minute": 55}
